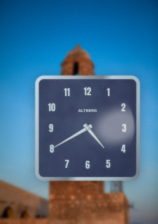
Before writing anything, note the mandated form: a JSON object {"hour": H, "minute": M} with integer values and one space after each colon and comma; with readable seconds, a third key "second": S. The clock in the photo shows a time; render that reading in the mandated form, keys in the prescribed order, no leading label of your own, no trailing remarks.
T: {"hour": 4, "minute": 40}
